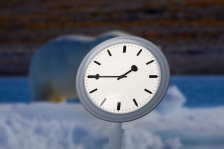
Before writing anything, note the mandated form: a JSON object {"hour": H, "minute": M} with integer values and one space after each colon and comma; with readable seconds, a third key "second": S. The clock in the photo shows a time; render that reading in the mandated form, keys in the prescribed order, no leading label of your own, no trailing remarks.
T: {"hour": 1, "minute": 45}
